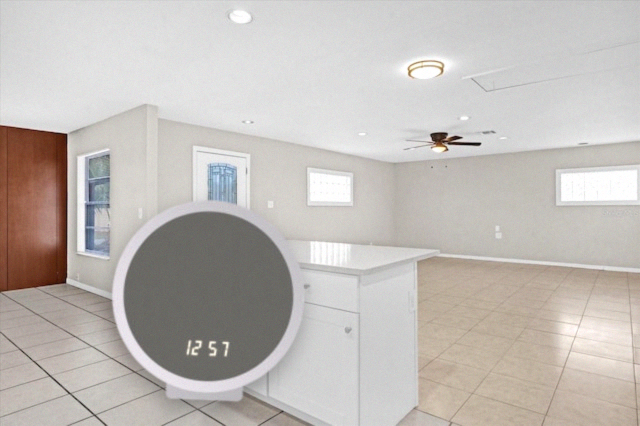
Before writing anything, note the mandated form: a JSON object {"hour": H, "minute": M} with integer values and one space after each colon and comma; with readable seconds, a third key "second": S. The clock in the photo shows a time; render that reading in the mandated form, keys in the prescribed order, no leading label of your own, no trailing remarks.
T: {"hour": 12, "minute": 57}
